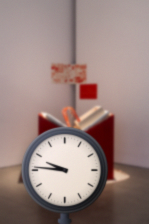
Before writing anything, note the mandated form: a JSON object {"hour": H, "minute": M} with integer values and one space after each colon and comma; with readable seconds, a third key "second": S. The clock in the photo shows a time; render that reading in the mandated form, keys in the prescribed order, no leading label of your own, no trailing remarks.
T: {"hour": 9, "minute": 46}
